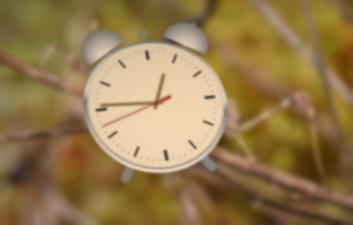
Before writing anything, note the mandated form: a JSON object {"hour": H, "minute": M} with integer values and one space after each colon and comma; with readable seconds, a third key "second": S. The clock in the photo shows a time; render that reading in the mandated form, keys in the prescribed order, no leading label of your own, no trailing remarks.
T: {"hour": 12, "minute": 45, "second": 42}
